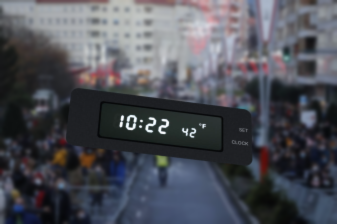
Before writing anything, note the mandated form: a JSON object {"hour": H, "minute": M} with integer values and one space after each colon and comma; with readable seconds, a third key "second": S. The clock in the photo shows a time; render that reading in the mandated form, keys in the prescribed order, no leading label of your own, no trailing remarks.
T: {"hour": 10, "minute": 22}
